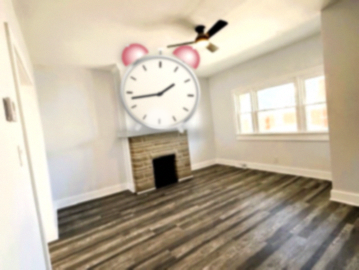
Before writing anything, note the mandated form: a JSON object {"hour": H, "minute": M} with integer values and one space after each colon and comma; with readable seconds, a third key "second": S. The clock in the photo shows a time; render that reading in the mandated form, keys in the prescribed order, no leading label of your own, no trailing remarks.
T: {"hour": 1, "minute": 43}
